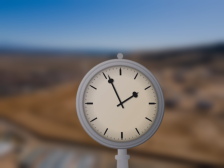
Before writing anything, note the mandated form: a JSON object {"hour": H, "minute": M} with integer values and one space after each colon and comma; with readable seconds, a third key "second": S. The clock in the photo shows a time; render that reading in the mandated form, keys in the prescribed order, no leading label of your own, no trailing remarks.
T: {"hour": 1, "minute": 56}
